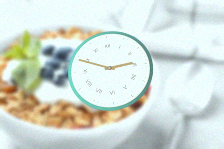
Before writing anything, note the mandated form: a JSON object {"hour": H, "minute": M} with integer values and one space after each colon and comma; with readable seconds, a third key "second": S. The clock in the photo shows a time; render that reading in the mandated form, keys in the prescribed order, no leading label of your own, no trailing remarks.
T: {"hour": 2, "minute": 49}
